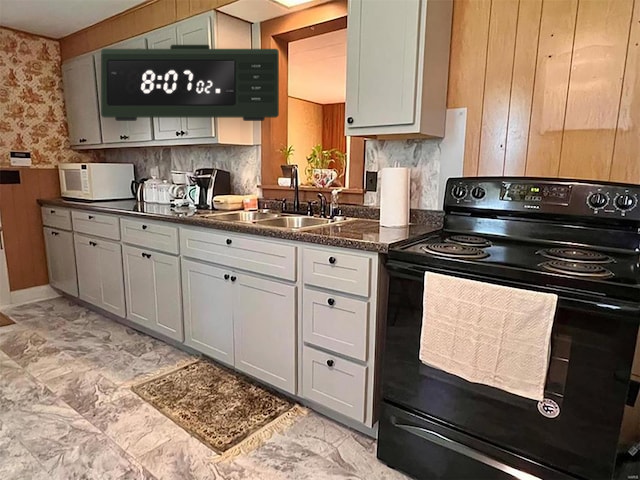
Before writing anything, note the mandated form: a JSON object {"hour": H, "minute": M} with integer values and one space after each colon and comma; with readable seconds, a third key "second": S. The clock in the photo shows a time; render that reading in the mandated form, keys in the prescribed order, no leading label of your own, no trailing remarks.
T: {"hour": 8, "minute": 7, "second": 2}
